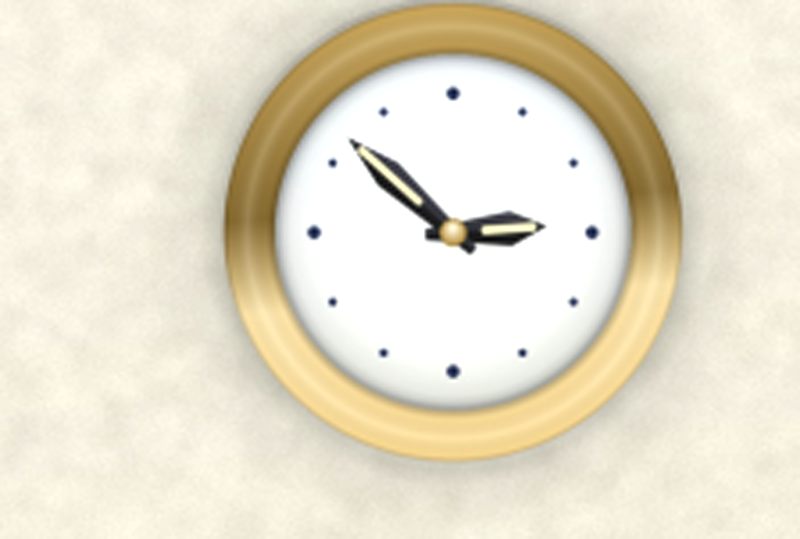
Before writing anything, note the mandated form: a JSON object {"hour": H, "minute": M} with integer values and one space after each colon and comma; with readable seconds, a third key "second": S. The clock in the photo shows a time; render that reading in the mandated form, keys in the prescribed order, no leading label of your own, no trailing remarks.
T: {"hour": 2, "minute": 52}
